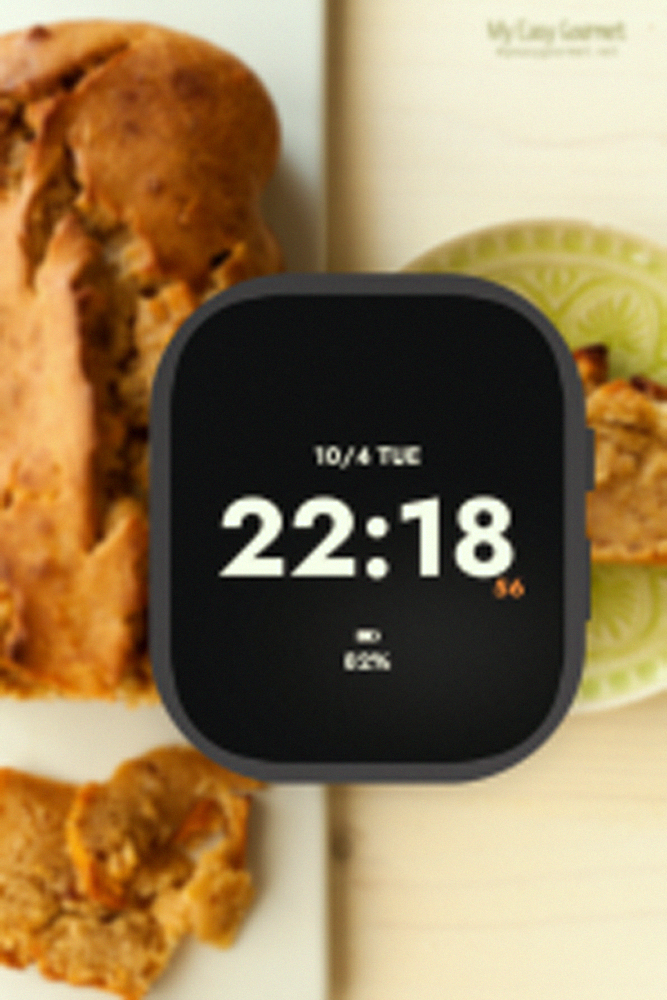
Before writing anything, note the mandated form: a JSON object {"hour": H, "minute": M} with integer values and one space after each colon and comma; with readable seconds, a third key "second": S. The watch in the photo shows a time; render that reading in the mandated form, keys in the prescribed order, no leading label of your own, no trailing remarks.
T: {"hour": 22, "minute": 18}
